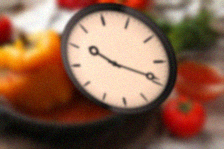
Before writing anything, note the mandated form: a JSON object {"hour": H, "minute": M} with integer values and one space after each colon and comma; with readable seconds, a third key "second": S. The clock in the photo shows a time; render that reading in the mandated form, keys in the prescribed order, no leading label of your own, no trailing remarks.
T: {"hour": 10, "minute": 19}
